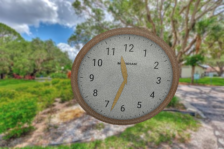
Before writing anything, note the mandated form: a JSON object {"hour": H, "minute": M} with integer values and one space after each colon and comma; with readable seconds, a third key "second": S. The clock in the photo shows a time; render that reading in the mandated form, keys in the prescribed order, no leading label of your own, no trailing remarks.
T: {"hour": 11, "minute": 33}
